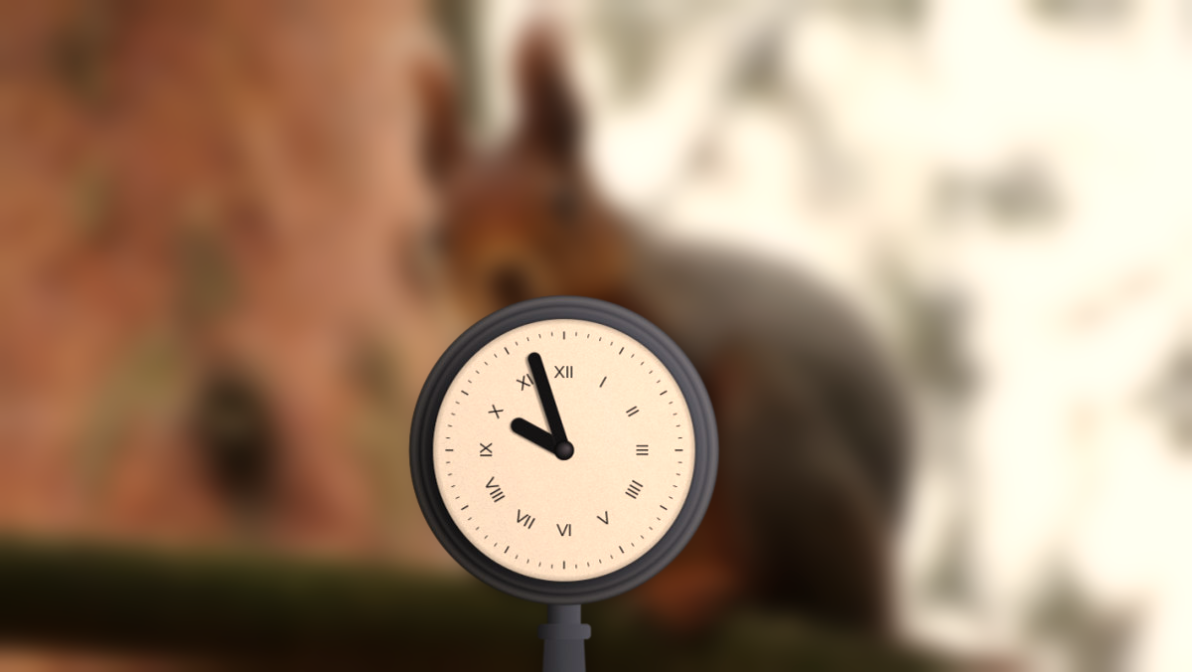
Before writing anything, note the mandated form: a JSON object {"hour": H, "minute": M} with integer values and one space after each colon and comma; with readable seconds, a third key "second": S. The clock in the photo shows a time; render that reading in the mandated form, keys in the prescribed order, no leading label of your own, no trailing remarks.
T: {"hour": 9, "minute": 57}
